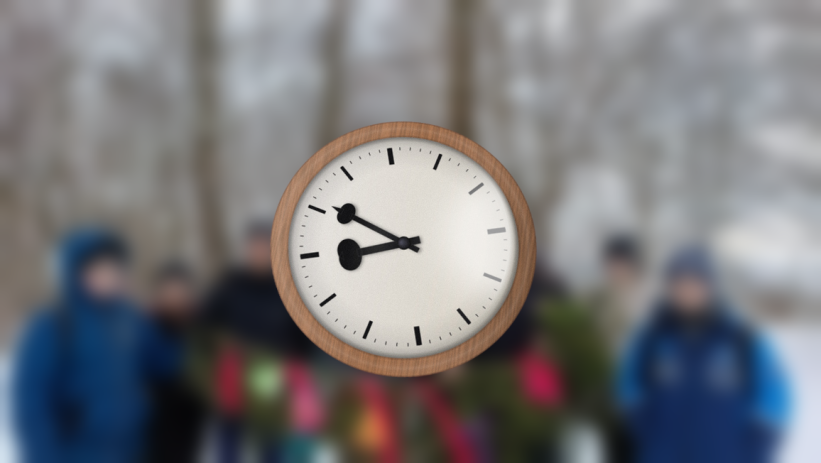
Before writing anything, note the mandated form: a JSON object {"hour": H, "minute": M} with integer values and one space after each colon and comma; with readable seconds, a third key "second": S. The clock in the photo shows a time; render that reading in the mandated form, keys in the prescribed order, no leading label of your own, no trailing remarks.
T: {"hour": 8, "minute": 51}
